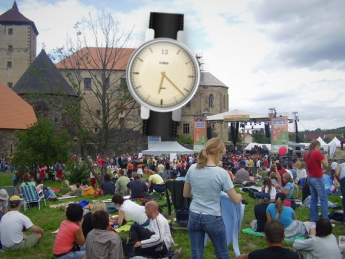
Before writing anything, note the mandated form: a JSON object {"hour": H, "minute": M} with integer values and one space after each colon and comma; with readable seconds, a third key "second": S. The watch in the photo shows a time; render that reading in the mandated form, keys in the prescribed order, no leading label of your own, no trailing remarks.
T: {"hour": 6, "minute": 22}
